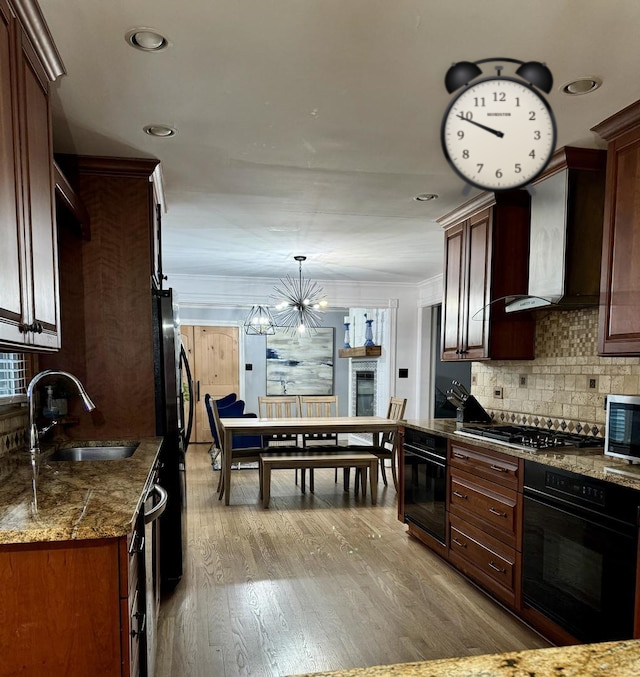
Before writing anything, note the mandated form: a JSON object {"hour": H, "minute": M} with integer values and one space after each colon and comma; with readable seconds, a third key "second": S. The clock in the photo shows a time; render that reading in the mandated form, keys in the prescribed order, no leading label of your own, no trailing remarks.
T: {"hour": 9, "minute": 49}
